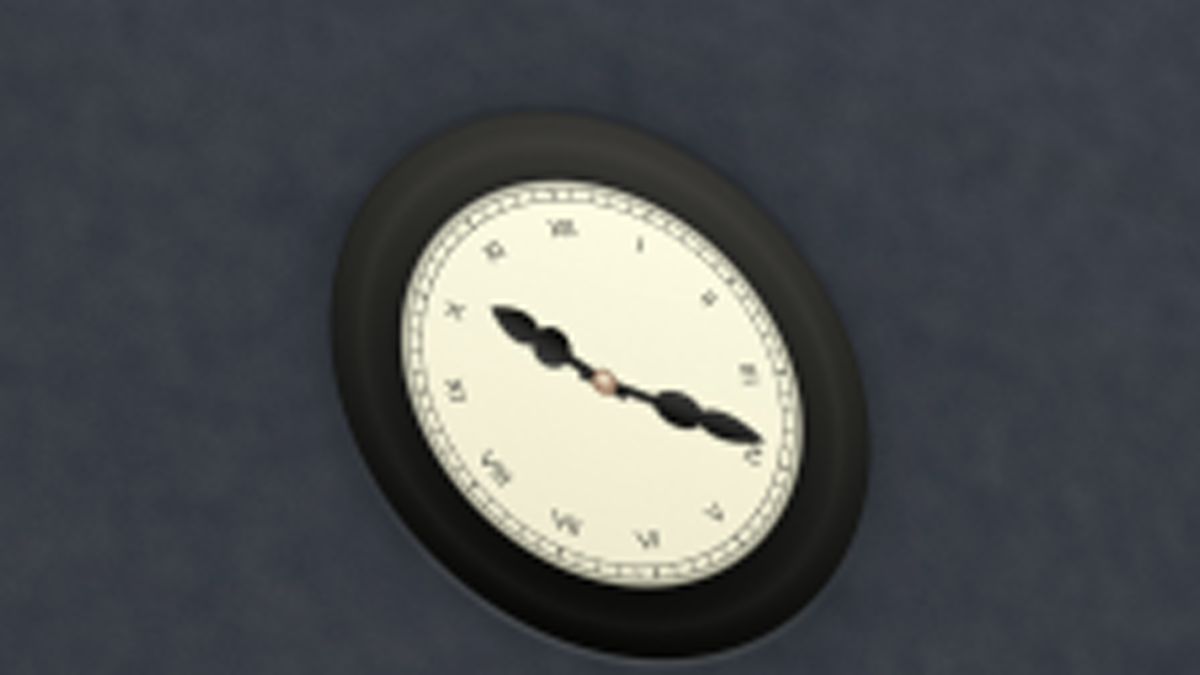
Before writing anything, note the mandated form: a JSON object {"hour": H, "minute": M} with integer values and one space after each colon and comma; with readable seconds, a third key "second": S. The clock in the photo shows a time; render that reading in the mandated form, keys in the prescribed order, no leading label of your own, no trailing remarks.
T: {"hour": 10, "minute": 19}
